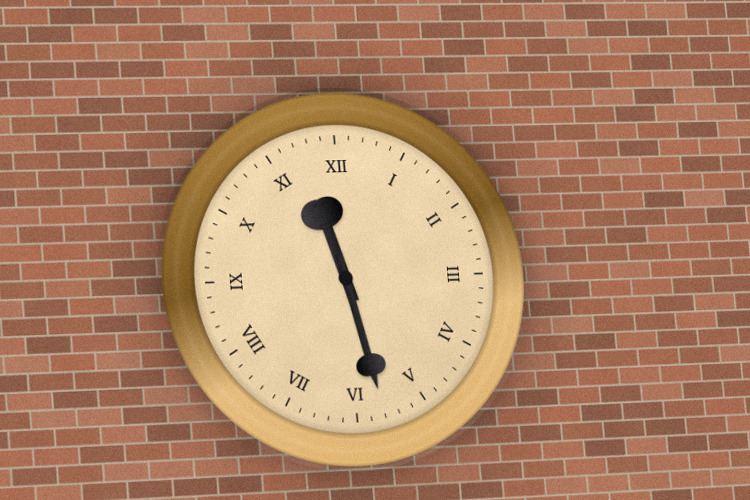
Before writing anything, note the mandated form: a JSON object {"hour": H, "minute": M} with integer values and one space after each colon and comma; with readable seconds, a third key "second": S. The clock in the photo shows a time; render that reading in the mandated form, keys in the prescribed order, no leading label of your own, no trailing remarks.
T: {"hour": 11, "minute": 28}
